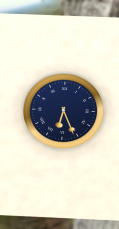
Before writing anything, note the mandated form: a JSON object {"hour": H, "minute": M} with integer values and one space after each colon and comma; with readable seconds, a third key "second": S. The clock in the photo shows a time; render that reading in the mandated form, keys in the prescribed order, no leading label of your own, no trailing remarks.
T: {"hour": 6, "minute": 26}
